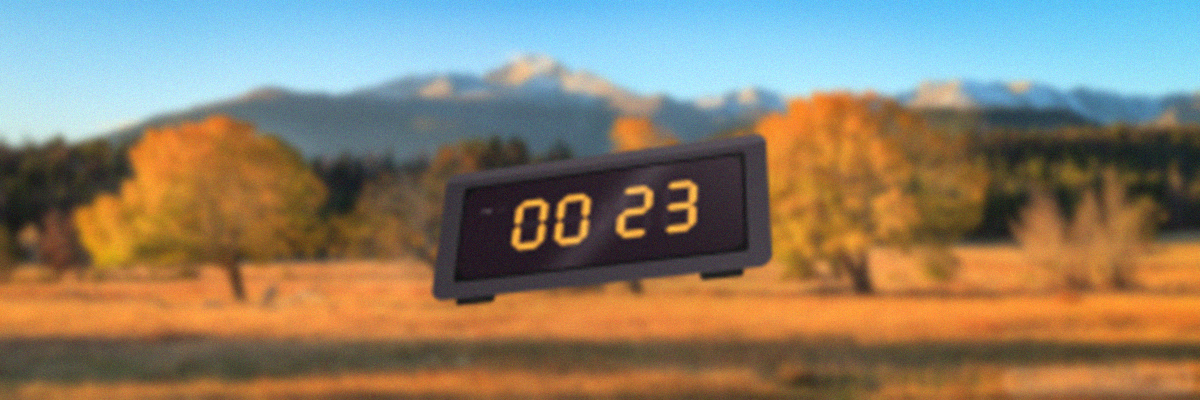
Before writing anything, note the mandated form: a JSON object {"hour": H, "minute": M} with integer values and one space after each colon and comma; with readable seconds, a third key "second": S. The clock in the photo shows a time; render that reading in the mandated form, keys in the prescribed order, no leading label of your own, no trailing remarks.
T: {"hour": 0, "minute": 23}
